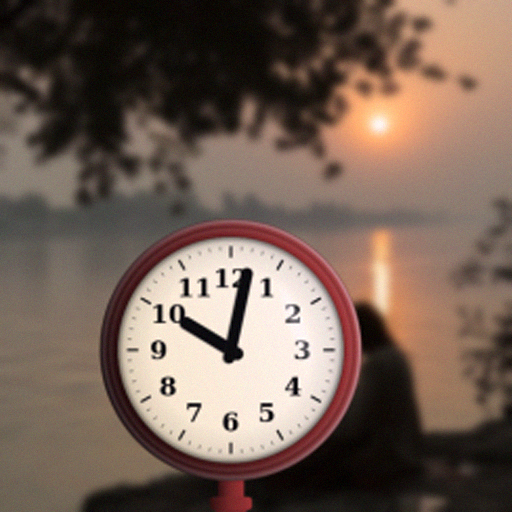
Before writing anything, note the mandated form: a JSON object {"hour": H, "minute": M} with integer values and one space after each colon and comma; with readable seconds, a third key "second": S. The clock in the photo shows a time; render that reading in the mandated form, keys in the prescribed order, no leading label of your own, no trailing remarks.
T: {"hour": 10, "minute": 2}
